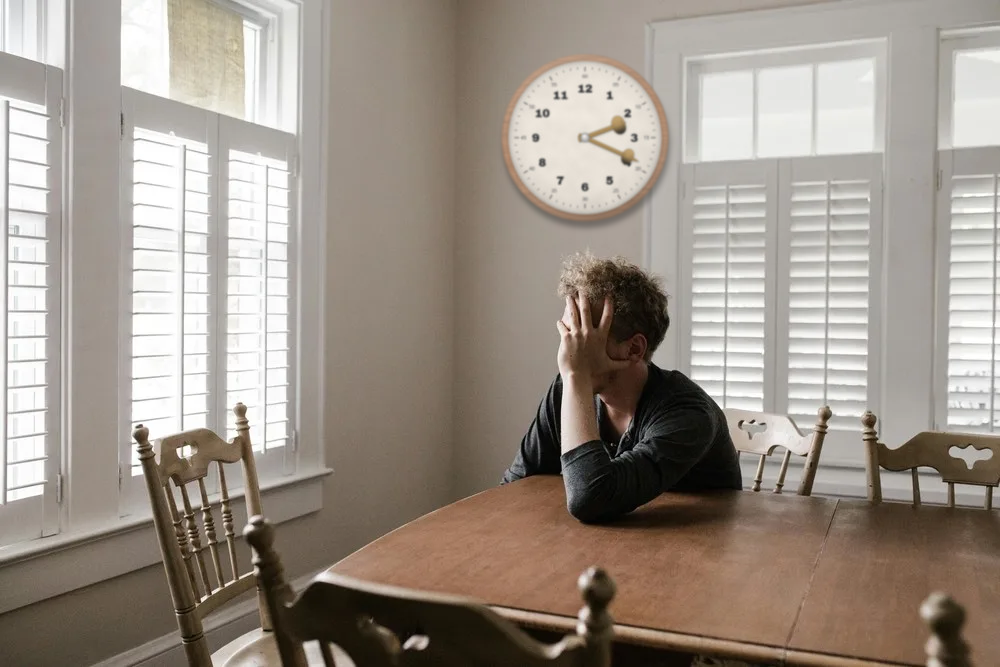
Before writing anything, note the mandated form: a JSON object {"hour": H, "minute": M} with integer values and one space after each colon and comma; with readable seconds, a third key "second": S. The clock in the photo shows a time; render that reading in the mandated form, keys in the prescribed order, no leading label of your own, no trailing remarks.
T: {"hour": 2, "minute": 19}
